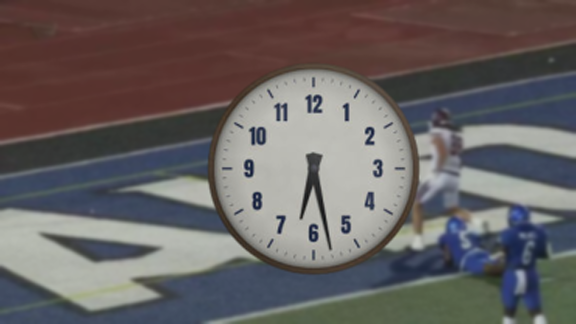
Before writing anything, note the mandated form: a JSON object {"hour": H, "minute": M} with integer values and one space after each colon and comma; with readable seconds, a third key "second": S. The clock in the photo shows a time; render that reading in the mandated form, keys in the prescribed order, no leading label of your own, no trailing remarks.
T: {"hour": 6, "minute": 28}
